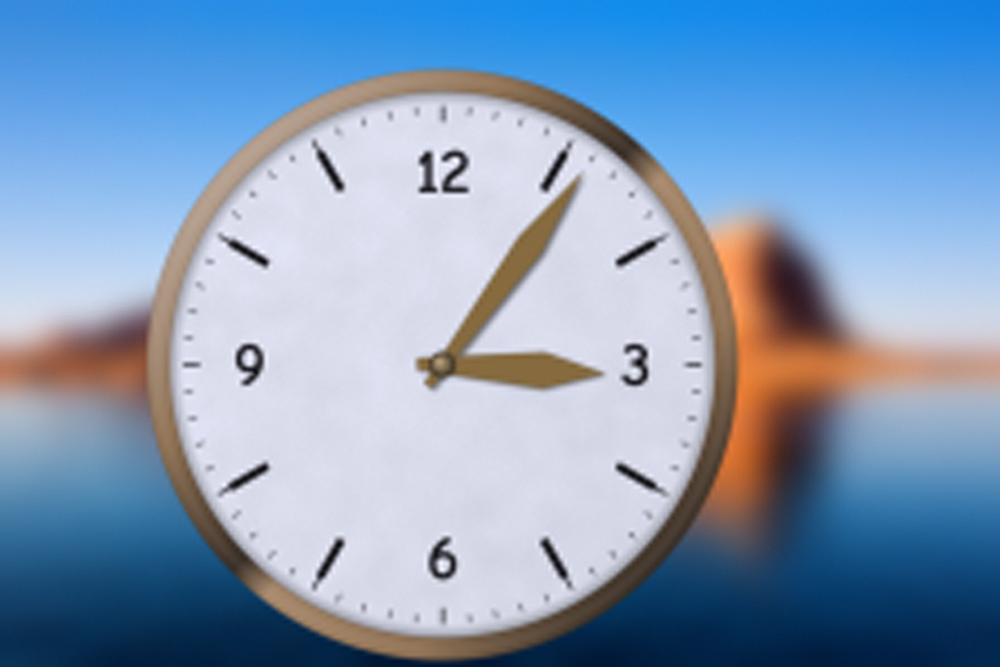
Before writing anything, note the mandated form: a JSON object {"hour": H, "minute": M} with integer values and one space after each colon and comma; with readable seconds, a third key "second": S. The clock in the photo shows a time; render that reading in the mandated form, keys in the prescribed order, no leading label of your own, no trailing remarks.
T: {"hour": 3, "minute": 6}
